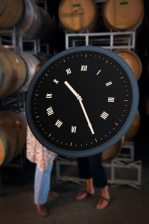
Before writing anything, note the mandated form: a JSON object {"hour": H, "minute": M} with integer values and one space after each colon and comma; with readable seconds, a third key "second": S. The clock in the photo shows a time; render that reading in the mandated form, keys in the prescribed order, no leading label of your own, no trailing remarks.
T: {"hour": 10, "minute": 25}
